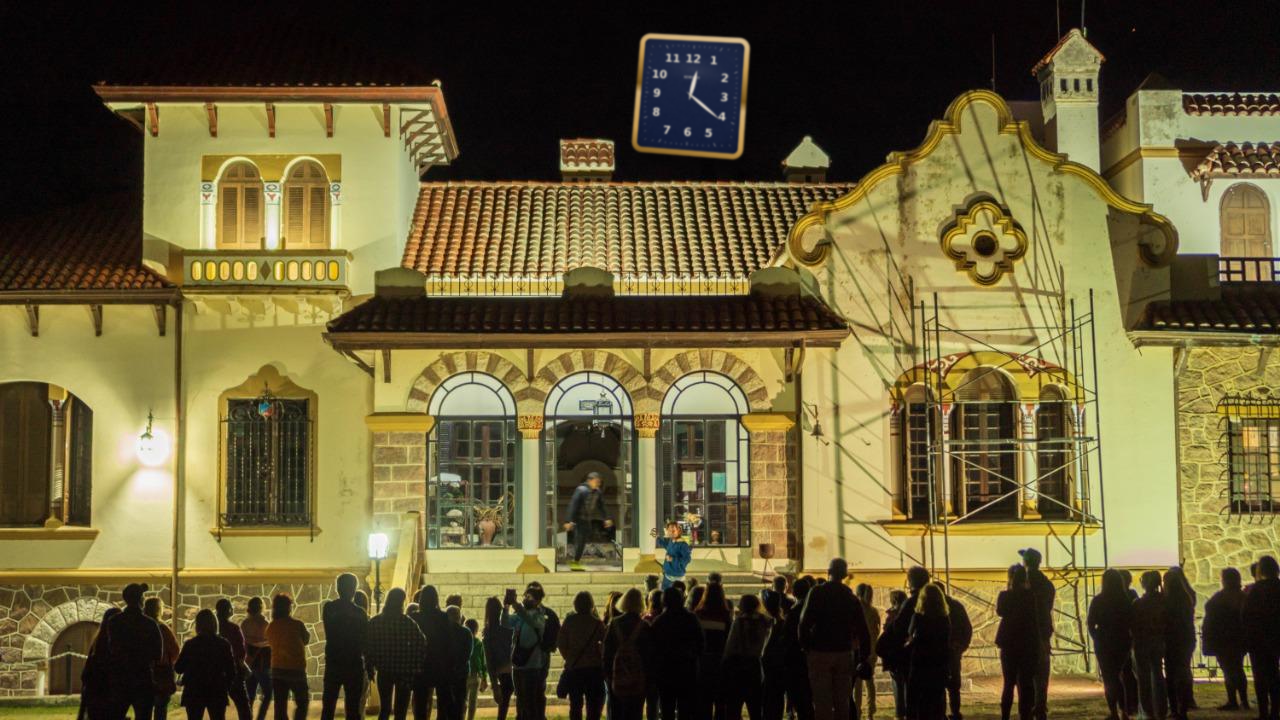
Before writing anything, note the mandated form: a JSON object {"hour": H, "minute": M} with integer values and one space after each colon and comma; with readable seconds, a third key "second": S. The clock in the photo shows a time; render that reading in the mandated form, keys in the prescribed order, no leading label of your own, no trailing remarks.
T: {"hour": 12, "minute": 21}
